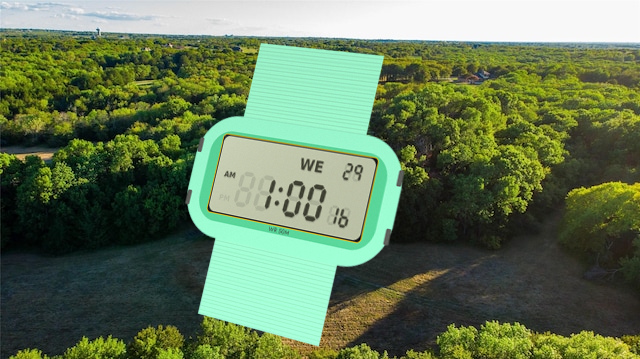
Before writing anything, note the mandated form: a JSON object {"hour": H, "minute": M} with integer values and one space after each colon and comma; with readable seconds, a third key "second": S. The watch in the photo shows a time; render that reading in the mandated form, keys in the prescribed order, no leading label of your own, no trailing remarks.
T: {"hour": 1, "minute": 0, "second": 16}
